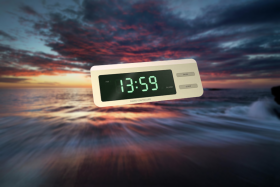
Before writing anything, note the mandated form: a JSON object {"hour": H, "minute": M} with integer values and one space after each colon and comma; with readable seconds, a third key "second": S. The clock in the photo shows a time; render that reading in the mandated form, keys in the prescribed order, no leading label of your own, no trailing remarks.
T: {"hour": 13, "minute": 59}
